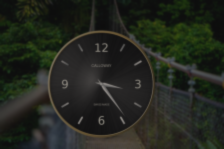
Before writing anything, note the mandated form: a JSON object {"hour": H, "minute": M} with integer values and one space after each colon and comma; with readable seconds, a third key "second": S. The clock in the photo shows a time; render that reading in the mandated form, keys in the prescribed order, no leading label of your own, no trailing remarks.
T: {"hour": 3, "minute": 24}
